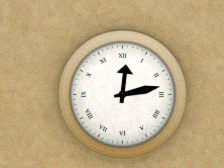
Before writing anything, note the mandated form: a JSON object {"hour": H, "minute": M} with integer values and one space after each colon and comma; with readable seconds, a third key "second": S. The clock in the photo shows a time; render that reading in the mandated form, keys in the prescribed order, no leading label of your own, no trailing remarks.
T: {"hour": 12, "minute": 13}
